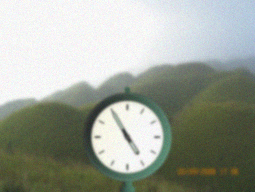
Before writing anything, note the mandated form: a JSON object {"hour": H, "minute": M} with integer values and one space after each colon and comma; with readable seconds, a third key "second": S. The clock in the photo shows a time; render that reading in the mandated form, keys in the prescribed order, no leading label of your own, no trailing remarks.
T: {"hour": 4, "minute": 55}
